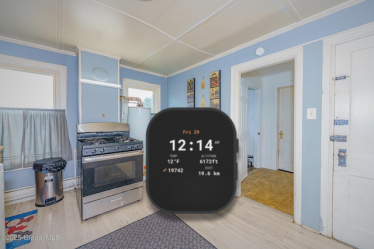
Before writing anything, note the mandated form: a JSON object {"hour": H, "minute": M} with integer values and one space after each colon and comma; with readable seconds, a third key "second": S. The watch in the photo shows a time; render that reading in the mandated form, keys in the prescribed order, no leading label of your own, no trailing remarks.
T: {"hour": 12, "minute": 14}
